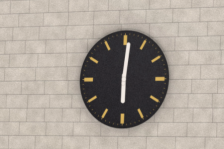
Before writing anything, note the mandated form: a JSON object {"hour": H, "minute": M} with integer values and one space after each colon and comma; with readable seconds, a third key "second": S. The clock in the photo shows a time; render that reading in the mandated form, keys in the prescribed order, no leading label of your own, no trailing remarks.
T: {"hour": 6, "minute": 1}
